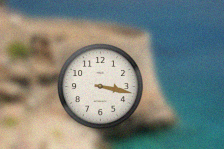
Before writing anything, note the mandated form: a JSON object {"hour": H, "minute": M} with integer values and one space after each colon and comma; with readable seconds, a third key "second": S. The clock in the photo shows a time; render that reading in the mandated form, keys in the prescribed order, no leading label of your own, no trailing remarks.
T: {"hour": 3, "minute": 17}
